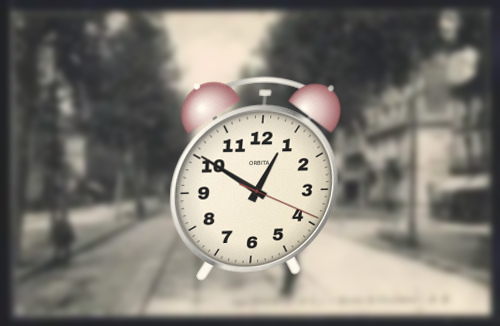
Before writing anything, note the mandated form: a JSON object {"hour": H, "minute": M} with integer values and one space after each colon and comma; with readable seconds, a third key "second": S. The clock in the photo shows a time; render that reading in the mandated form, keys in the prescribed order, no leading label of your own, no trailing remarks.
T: {"hour": 12, "minute": 50, "second": 19}
